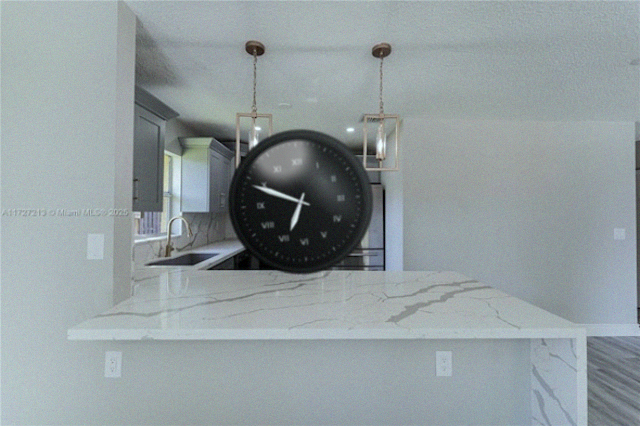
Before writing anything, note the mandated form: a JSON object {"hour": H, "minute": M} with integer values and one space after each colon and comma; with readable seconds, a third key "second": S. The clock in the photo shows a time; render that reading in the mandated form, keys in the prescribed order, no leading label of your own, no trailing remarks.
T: {"hour": 6, "minute": 49}
